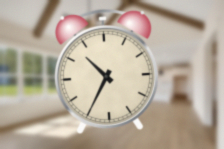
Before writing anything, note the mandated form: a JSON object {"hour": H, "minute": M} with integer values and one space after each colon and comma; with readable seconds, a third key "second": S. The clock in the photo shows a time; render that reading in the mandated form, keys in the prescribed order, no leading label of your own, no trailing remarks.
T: {"hour": 10, "minute": 35}
